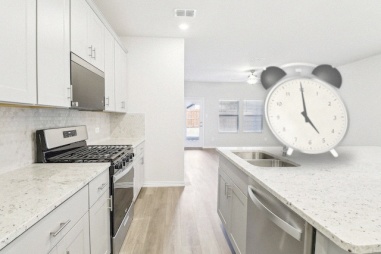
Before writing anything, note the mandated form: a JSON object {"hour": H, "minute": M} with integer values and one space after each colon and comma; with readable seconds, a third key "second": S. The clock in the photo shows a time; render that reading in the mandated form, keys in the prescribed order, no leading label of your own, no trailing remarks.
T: {"hour": 5, "minute": 0}
